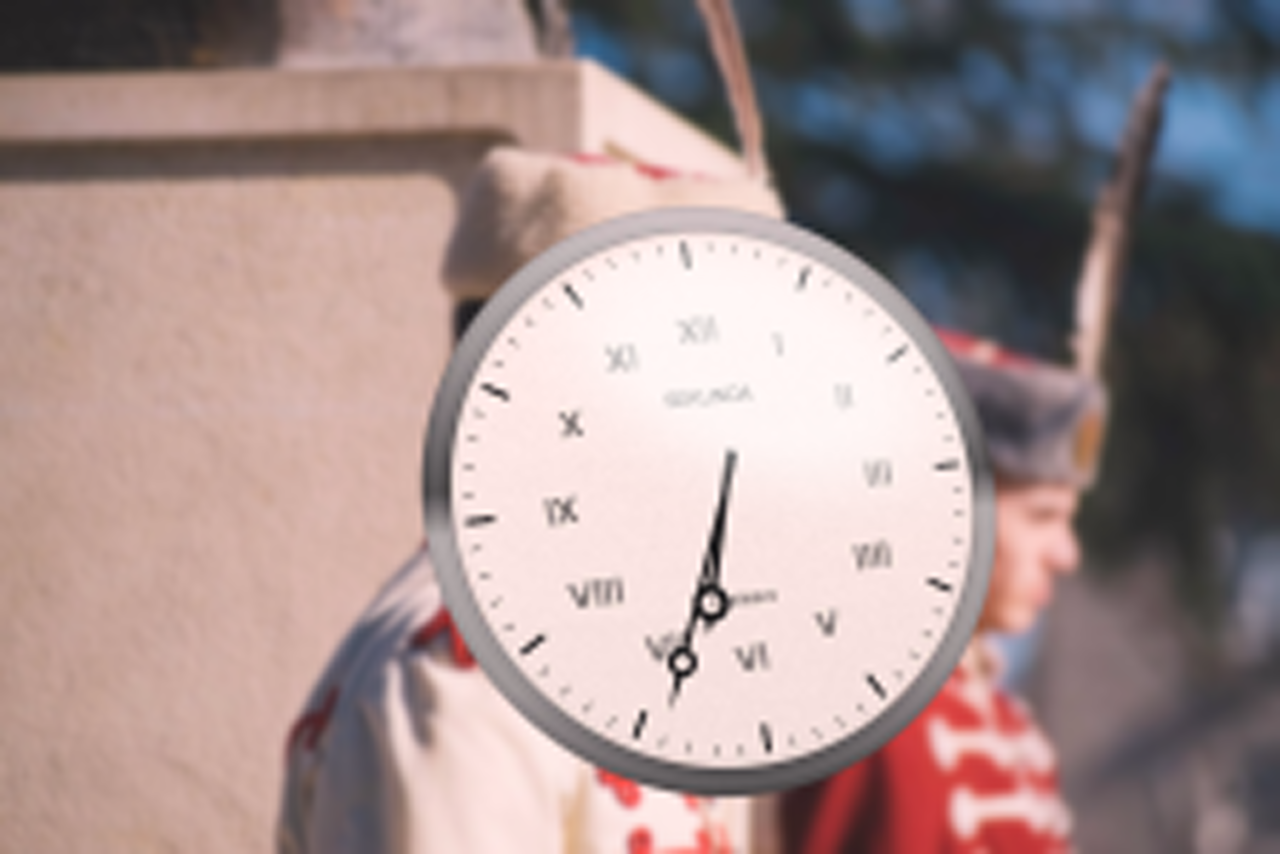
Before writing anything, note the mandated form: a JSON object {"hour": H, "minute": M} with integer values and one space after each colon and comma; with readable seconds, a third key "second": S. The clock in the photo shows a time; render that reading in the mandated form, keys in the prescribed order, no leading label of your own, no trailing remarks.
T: {"hour": 6, "minute": 34}
